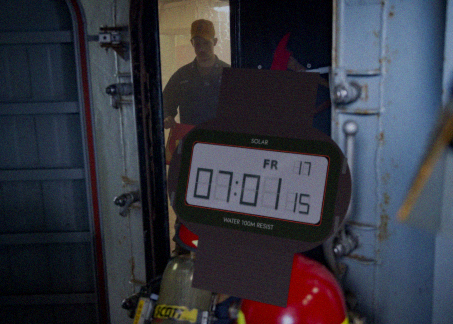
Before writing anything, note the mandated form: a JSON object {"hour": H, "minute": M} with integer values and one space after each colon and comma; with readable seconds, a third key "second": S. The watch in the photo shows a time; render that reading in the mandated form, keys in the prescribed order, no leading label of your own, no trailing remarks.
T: {"hour": 7, "minute": 1, "second": 15}
